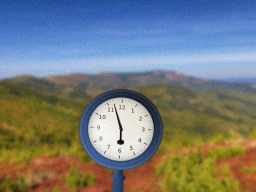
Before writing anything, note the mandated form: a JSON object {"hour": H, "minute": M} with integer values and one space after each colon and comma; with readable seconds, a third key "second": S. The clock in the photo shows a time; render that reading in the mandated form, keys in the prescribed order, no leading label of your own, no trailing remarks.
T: {"hour": 5, "minute": 57}
